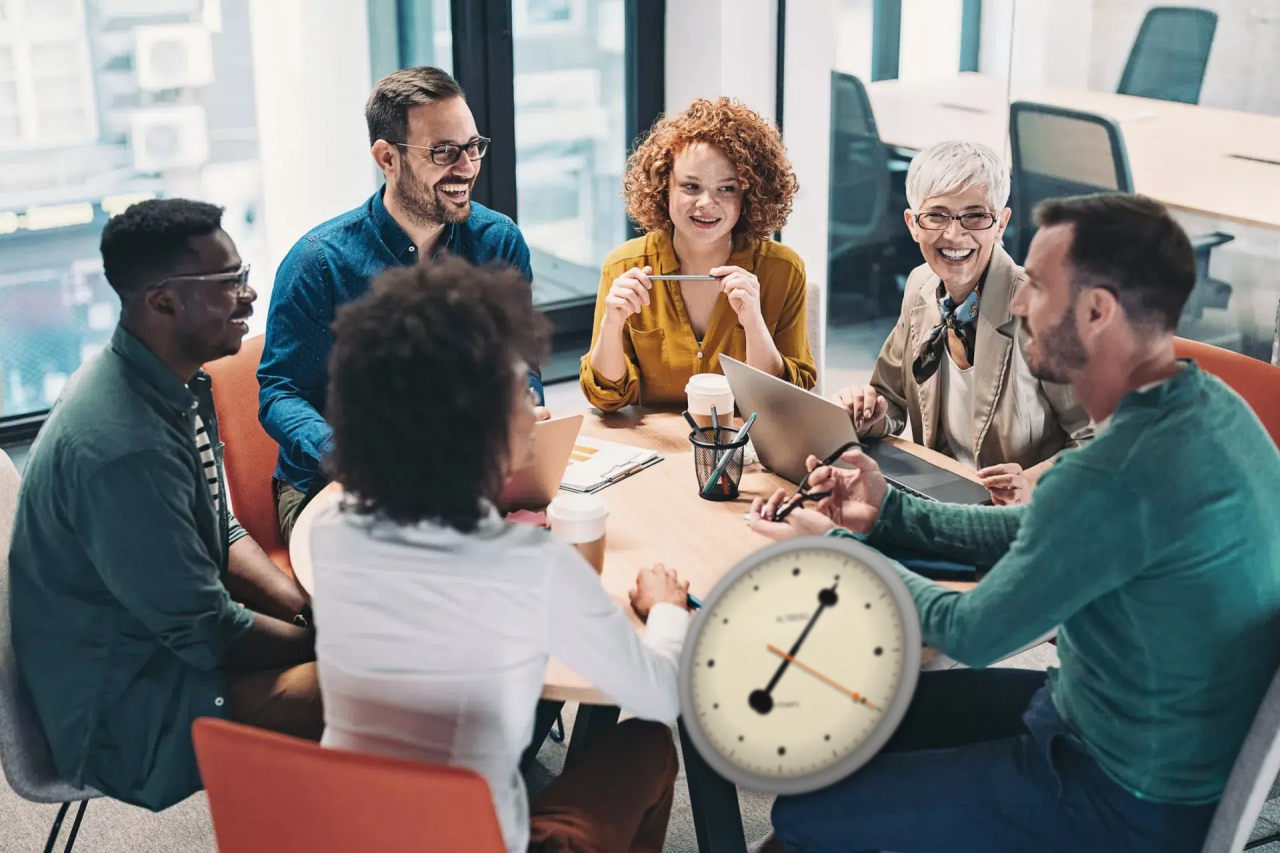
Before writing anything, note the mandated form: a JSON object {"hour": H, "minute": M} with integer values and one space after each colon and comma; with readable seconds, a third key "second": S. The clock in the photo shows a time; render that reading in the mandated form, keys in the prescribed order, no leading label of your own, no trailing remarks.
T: {"hour": 7, "minute": 5, "second": 20}
